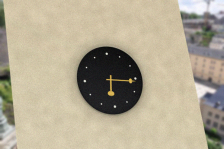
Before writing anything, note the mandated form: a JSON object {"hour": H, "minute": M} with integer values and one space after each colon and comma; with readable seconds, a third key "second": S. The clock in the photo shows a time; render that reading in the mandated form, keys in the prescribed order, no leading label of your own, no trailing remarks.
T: {"hour": 6, "minute": 16}
